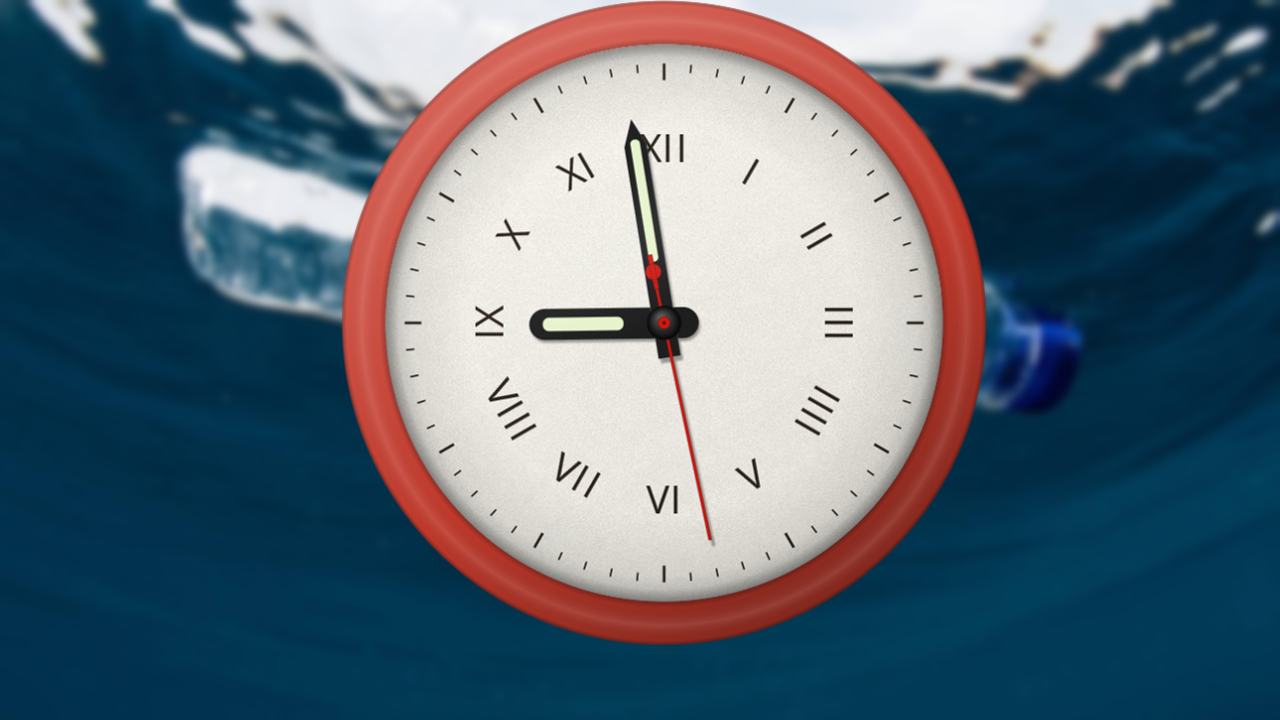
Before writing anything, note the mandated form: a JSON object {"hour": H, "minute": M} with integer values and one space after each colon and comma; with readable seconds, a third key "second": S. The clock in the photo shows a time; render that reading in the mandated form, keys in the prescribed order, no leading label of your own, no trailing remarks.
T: {"hour": 8, "minute": 58, "second": 28}
